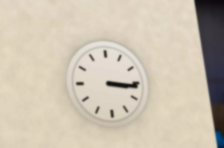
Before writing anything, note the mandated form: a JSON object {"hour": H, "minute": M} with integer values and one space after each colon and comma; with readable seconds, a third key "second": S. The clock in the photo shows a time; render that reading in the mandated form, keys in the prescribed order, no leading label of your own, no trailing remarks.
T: {"hour": 3, "minute": 16}
